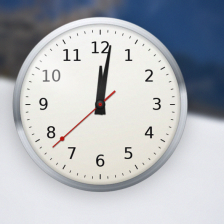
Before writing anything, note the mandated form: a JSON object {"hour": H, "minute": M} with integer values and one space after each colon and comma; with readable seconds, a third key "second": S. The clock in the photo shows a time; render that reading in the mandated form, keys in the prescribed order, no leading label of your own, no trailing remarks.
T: {"hour": 12, "minute": 1, "second": 38}
